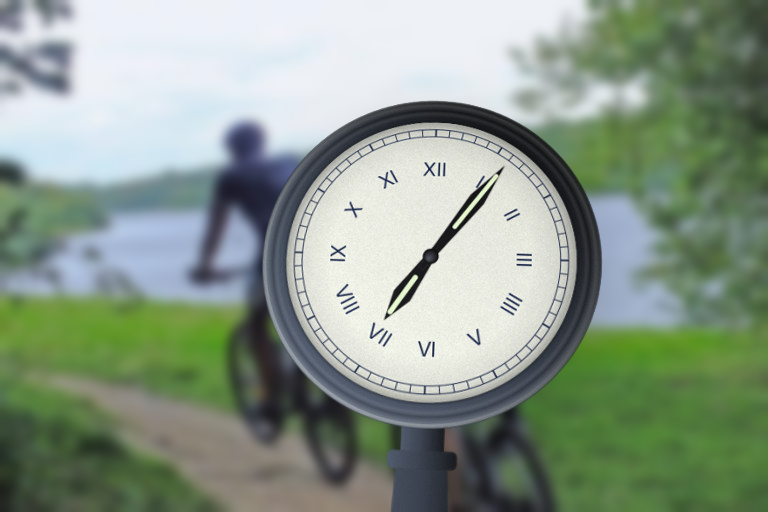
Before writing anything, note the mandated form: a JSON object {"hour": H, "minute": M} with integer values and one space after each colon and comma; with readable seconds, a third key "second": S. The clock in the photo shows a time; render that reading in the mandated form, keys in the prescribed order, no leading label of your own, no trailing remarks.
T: {"hour": 7, "minute": 6}
